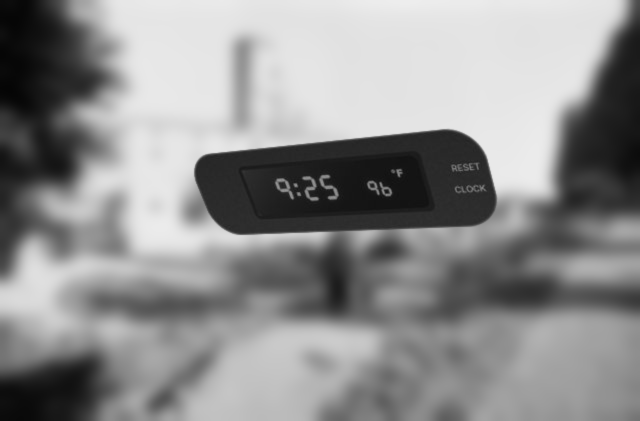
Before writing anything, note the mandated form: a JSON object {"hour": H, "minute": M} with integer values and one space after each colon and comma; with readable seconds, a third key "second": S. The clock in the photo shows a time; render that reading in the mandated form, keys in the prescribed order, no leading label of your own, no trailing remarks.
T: {"hour": 9, "minute": 25}
